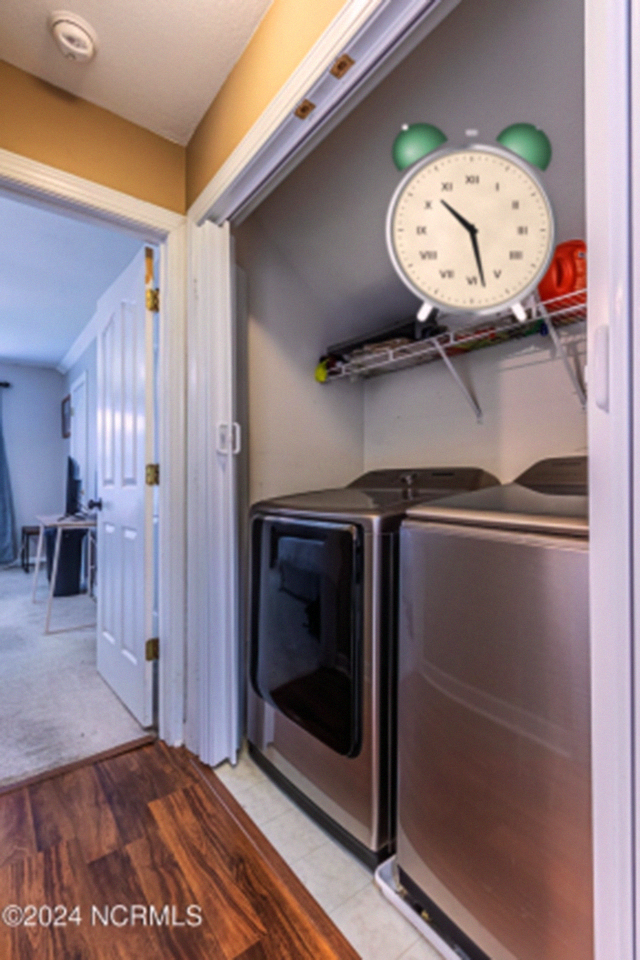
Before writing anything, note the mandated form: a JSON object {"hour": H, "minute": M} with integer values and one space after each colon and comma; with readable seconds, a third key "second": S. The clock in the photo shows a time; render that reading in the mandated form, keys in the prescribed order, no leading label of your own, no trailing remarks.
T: {"hour": 10, "minute": 28}
